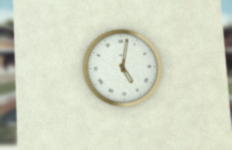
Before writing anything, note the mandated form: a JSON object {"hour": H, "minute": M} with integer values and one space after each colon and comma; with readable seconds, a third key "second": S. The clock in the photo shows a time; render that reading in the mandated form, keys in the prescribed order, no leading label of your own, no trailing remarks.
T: {"hour": 5, "minute": 2}
